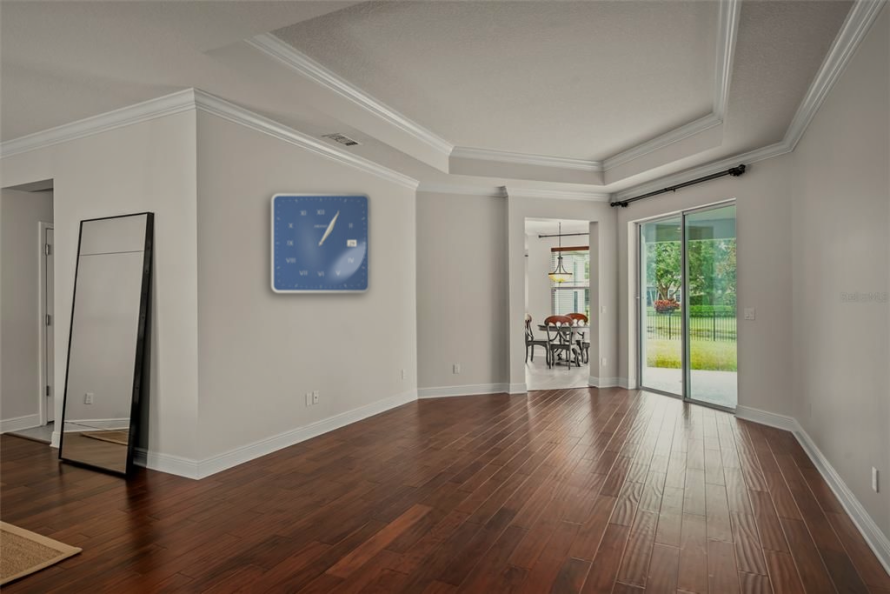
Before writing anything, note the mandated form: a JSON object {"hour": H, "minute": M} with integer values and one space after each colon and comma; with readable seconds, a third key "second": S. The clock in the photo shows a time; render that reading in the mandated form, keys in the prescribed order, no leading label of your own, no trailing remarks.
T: {"hour": 1, "minute": 5}
